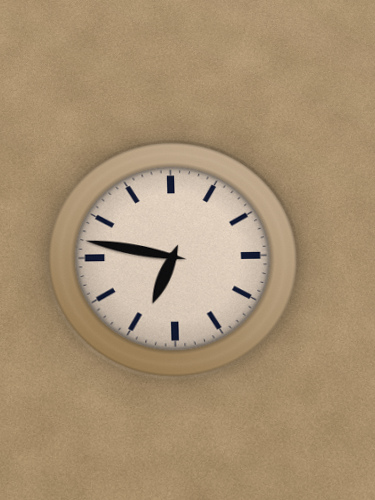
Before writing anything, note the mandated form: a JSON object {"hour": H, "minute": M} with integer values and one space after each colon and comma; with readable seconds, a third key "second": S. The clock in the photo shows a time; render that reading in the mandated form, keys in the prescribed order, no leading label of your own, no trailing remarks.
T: {"hour": 6, "minute": 47}
